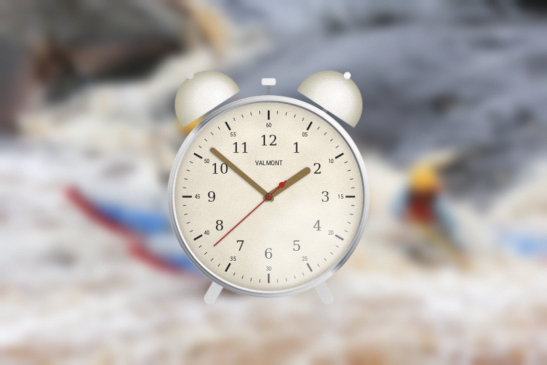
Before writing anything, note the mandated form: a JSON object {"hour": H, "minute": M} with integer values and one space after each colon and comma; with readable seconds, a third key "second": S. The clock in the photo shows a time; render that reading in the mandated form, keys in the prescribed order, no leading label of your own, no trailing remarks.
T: {"hour": 1, "minute": 51, "second": 38}
